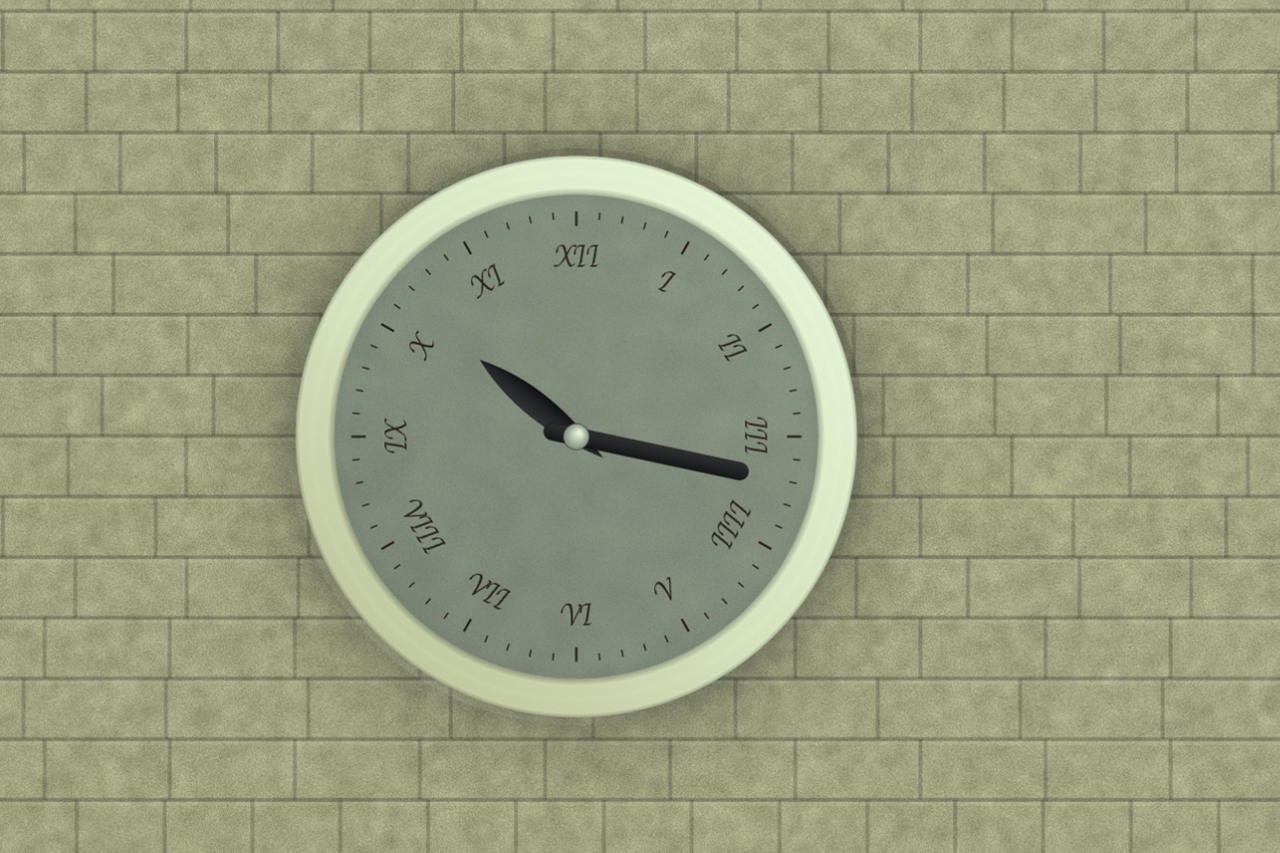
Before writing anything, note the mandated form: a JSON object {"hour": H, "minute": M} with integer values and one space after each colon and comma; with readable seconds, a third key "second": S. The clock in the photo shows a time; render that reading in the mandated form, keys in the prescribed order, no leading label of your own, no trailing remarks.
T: {"hour": 10, "minute": 17}
